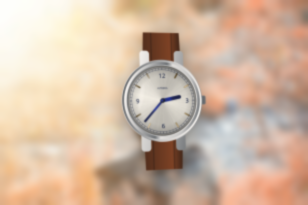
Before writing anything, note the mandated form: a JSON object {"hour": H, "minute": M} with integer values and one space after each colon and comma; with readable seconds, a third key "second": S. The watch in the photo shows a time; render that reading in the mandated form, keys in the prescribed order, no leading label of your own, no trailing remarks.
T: {"hour": 2, "minute": 37}
